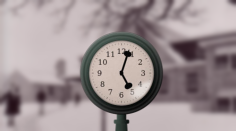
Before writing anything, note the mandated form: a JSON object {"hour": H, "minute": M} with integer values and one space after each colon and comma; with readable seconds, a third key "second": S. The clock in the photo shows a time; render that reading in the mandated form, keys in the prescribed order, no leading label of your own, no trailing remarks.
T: {"hour": 5, "minute": 3}
